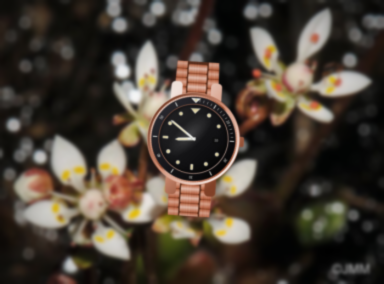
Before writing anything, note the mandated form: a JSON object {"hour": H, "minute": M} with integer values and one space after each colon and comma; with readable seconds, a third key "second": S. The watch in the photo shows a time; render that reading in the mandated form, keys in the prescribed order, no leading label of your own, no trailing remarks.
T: {"hour": 8, "minute": 51}
